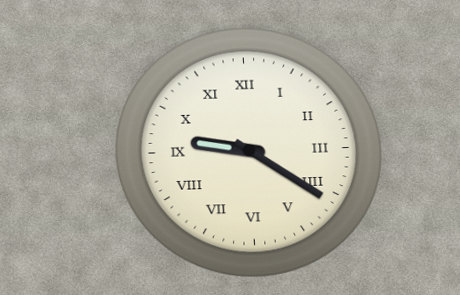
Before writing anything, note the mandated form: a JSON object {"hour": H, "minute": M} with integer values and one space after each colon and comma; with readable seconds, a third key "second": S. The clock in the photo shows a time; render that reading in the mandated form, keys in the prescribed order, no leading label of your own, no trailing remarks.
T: {"hour": 9, "minute": 21}
